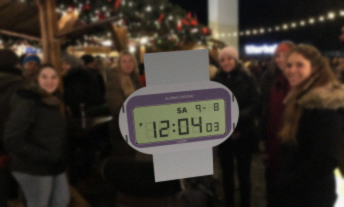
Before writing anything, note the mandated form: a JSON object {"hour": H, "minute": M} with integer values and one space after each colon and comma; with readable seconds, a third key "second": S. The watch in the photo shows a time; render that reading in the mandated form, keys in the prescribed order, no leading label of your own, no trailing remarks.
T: {"hour": 12, "minute": 4}
